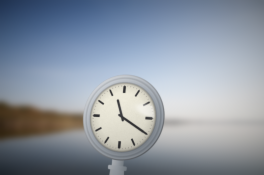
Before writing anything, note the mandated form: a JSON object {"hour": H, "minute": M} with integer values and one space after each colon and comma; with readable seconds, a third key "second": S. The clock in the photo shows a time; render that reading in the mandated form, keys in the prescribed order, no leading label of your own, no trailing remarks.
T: {"hour": 11, "minute": 20}
